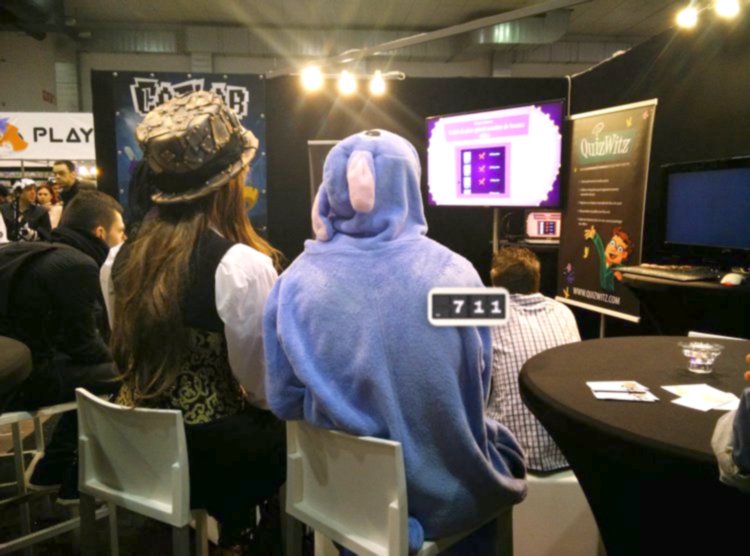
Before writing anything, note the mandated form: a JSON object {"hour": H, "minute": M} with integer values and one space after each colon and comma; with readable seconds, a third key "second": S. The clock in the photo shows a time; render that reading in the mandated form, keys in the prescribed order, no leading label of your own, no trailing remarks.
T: {"hour": 7, "minute": 11}
